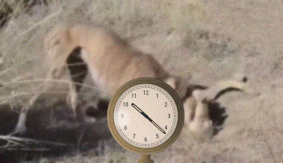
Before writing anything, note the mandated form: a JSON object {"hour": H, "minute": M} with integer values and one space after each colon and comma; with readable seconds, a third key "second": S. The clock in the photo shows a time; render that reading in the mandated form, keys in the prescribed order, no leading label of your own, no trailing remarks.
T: {"hour": 10, "minute": 22}
